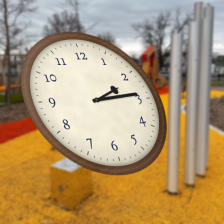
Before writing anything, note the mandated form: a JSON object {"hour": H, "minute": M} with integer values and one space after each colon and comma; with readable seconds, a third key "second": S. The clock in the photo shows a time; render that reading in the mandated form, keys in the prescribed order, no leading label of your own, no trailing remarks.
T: {"hour": 2, "minute": 14}
